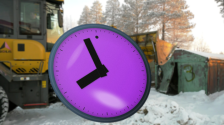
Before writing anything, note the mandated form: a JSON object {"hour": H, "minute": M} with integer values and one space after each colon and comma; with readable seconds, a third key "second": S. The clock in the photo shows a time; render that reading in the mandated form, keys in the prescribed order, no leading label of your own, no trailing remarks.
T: {"hour": 7, "minute": 57}
